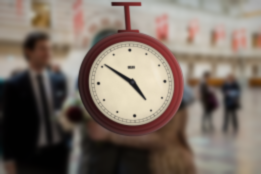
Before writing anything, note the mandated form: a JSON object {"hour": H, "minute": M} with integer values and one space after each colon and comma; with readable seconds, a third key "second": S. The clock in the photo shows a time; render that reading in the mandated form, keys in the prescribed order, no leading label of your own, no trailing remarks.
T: {"hour": 4, "minute": 51}
